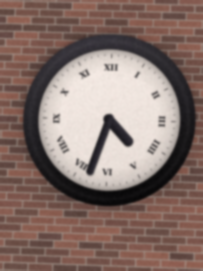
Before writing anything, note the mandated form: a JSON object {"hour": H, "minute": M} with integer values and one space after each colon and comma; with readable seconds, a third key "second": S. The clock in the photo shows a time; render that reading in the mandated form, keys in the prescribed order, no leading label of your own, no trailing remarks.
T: {"hour": 4, "minute": 33}
